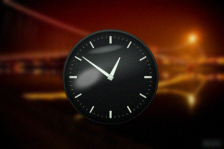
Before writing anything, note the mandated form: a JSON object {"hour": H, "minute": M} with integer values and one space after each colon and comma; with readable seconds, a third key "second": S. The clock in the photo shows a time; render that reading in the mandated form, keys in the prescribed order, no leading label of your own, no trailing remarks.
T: {"hour": 12, "minute": 51}
